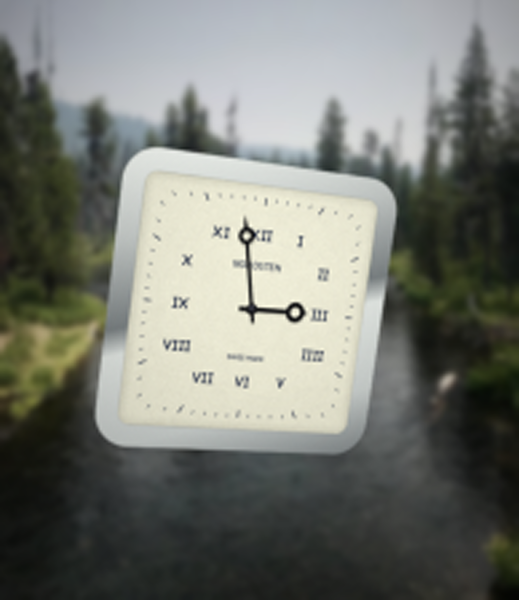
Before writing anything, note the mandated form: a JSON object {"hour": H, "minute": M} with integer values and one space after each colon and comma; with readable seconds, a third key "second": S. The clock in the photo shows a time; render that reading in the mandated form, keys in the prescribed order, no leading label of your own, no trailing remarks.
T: {"hour": 2, "minute": 58}
